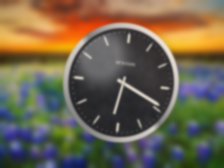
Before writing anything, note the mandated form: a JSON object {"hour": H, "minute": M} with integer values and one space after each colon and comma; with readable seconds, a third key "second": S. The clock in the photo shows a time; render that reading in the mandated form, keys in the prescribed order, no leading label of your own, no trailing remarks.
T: {"hour": 6, "minute": 19}
